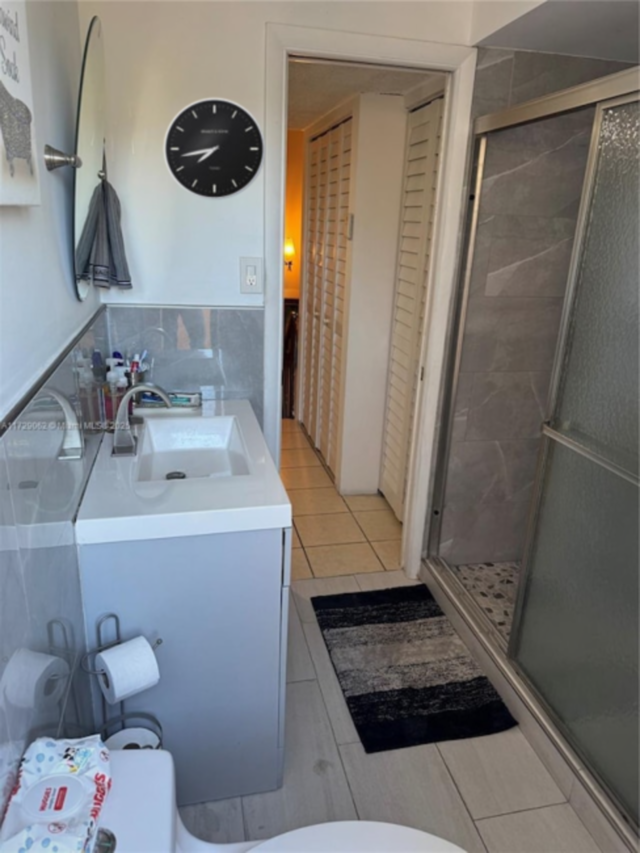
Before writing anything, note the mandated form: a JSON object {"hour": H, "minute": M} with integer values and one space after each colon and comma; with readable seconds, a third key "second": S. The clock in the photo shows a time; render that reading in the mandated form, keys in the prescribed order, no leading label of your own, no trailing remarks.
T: {"hour": 7, "minute": 43}
